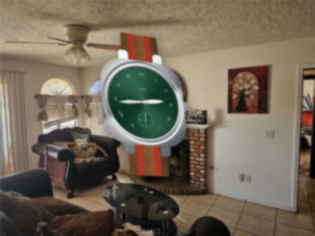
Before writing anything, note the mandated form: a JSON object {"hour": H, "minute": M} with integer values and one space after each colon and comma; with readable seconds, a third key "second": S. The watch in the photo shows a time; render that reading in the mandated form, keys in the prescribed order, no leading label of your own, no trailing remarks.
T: {"hour": 2, "minute": 44}
